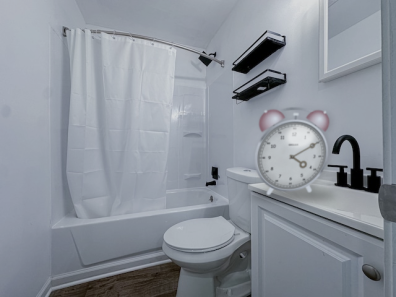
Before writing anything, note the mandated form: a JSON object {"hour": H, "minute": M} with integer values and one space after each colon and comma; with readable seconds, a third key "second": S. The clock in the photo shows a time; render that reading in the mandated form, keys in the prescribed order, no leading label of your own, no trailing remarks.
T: {"hour": 4, "minute": 10}
